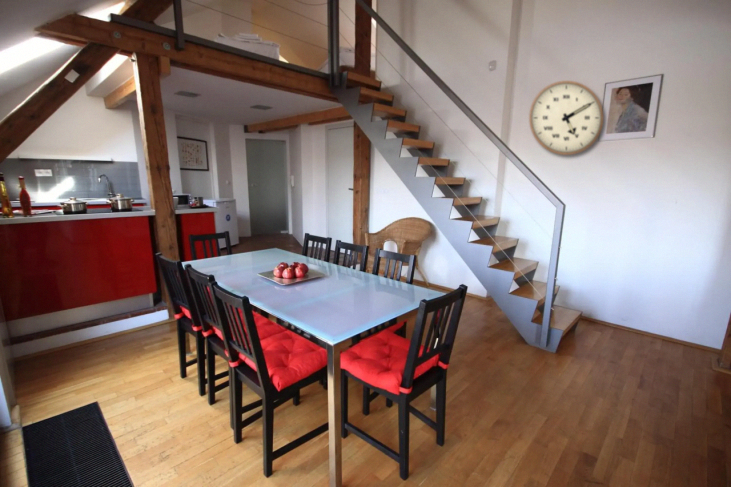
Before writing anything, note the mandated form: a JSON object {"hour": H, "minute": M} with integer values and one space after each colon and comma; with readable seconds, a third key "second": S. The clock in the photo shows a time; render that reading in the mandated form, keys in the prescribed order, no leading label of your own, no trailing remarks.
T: {"hour": 5, "minute": 10}
